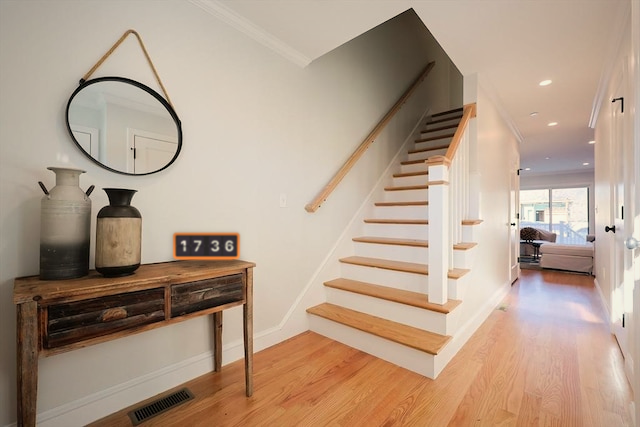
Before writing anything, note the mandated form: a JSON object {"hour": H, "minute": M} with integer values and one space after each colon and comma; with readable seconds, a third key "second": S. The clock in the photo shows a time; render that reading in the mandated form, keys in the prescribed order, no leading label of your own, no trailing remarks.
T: {"hour": 17, "minute": 36}
